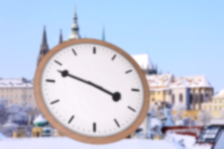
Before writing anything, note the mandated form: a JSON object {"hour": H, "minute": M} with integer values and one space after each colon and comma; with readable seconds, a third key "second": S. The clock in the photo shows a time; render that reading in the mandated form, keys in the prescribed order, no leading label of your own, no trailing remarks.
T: {"hour": 3, "minute": 48}
